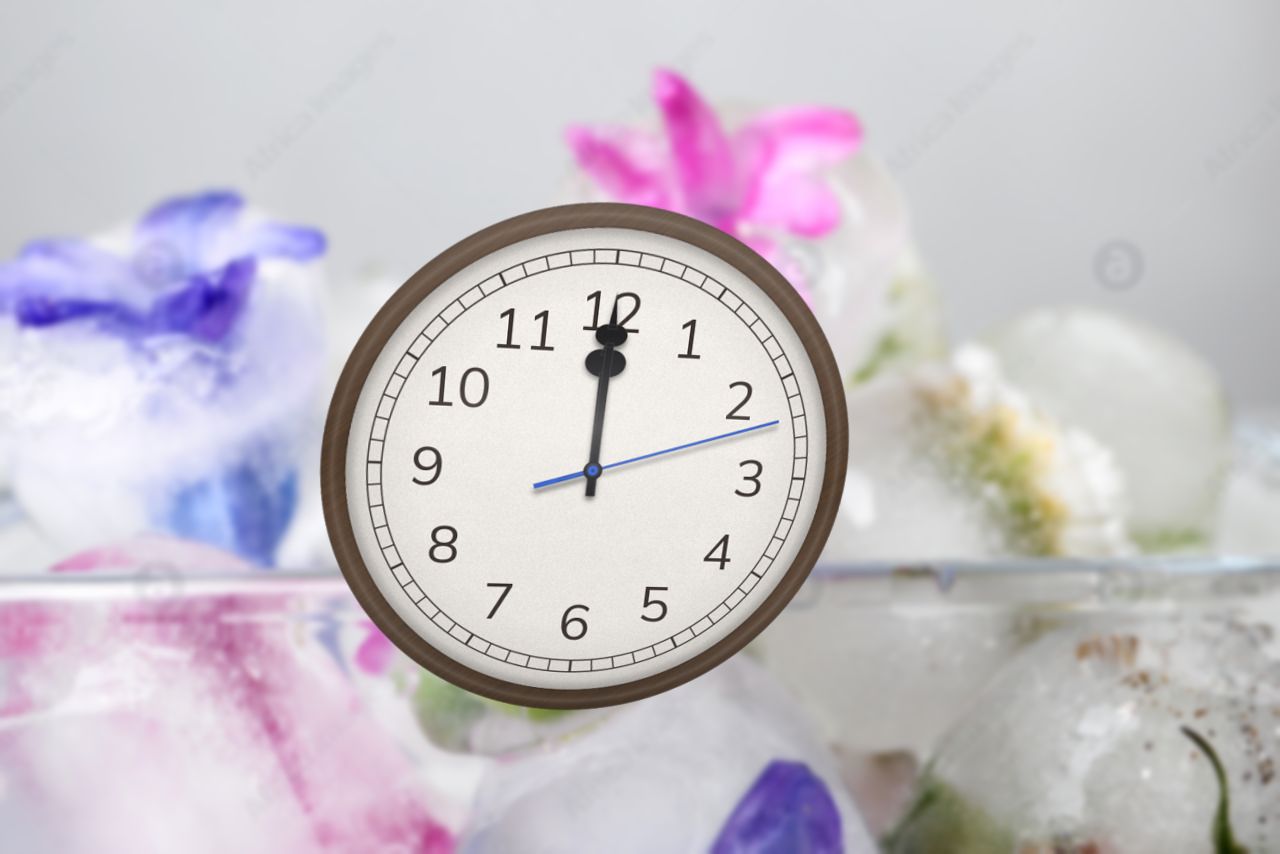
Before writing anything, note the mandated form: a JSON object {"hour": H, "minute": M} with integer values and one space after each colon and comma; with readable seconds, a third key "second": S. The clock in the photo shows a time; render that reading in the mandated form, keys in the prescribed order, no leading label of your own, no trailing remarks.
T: {"hour": 12, "minute": 0, "second": 12}
